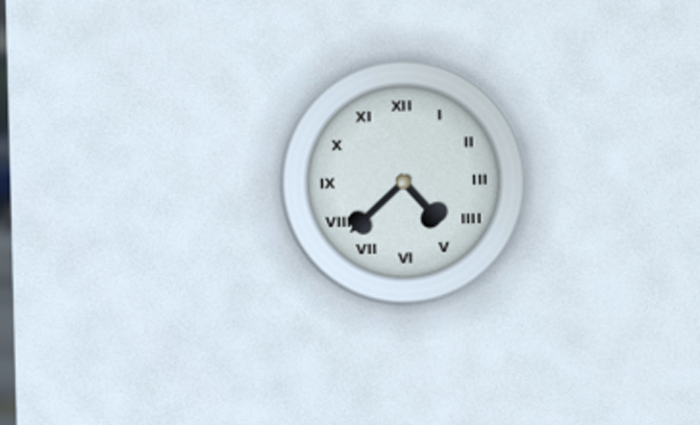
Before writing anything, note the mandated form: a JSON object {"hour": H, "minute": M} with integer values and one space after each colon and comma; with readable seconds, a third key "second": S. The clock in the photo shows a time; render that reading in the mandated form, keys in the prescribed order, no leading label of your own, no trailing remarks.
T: {"hour": 4, "minute": 38}
